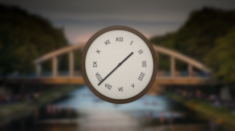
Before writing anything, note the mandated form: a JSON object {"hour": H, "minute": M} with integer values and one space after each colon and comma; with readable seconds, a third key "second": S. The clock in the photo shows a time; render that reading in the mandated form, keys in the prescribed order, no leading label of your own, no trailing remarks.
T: {"hour": 1, "minute": 38}
